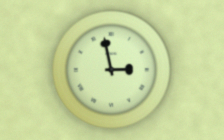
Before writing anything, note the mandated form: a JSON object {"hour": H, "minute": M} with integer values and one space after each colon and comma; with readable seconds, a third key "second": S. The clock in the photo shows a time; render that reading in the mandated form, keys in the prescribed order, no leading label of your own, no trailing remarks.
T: {"hour": 2, "minute": 58}
